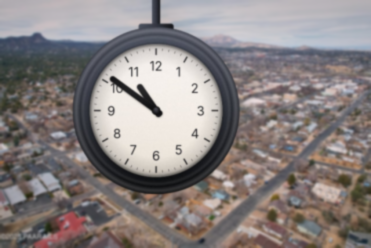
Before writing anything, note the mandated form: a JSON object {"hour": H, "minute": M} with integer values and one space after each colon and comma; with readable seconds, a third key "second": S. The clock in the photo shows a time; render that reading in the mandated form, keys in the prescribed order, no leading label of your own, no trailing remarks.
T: {"hour": 10, "minute": 51}
